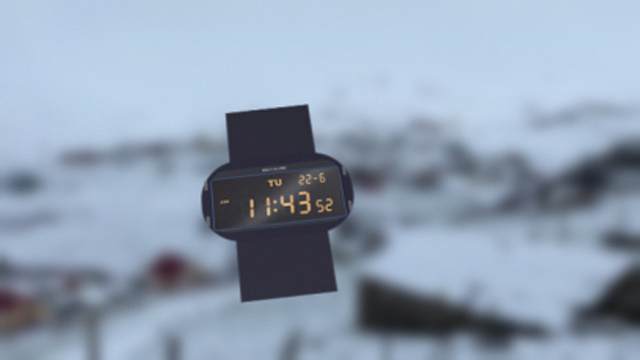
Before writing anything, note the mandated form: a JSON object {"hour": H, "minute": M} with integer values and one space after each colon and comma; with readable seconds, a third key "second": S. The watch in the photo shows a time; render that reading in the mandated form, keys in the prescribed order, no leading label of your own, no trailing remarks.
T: {"hour": 11, "minute": 43, "second": 52}
